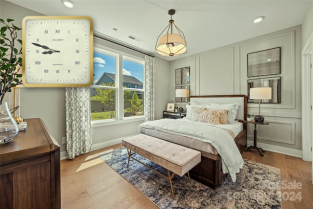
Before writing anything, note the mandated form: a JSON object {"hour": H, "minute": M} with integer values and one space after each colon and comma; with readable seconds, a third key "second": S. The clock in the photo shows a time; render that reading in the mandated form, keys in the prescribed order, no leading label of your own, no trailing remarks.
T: {"hour": 8, "minute": 48}
